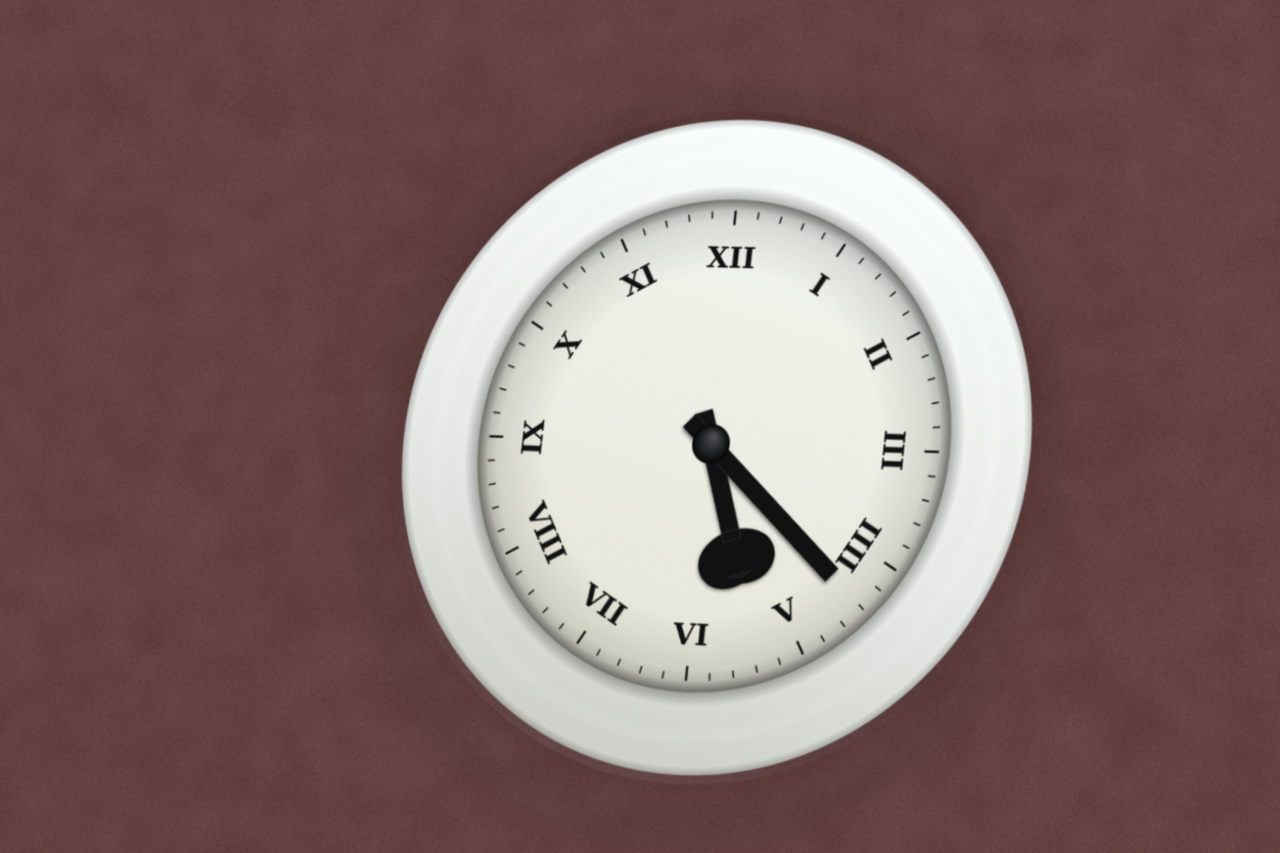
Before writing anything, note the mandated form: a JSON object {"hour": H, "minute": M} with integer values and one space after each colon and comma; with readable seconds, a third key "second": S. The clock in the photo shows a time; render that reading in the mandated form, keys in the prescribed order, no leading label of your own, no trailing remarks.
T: {"hour": 5, "minute": 22}
